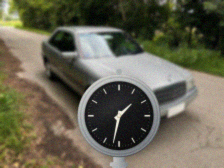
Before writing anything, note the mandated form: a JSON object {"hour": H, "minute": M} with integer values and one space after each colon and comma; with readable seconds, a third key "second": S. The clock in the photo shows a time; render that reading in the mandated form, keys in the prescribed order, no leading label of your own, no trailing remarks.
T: {"hour": 1, "minute": 32}
